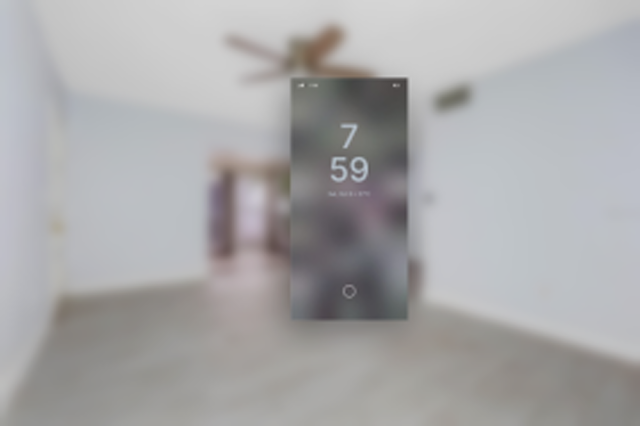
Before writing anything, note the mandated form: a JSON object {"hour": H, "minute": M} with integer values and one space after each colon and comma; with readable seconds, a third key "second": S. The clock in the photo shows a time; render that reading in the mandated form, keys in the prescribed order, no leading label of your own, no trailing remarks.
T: {"hour": 7, "minute": 59}
